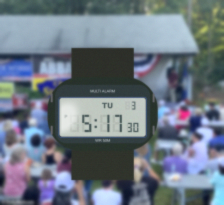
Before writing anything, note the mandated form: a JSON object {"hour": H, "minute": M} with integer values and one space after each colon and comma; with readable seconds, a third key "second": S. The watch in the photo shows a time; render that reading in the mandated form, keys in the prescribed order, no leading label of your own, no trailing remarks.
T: {"hour": 5, "minute": 17, "second": 30}
